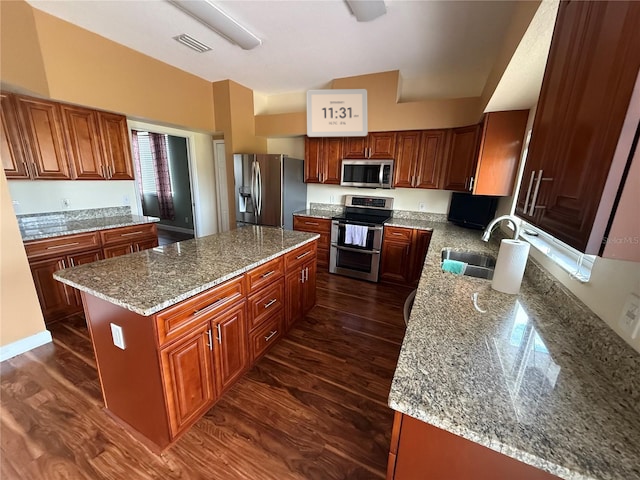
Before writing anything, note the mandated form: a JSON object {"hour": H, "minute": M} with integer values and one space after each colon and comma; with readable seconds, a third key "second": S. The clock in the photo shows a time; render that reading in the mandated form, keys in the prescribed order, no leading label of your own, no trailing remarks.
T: {"hour": 11, "minute": 31}
